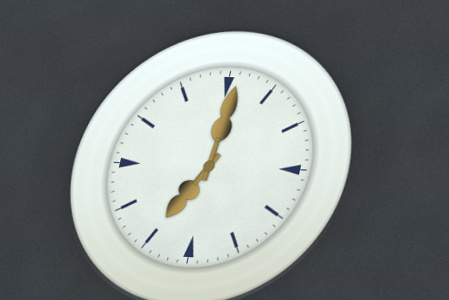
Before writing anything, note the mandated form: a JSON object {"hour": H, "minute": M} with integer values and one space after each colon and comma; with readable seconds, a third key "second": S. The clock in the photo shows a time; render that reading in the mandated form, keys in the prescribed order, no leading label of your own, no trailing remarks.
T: {"hour": 7, "minute": 1}
